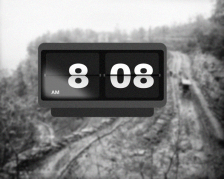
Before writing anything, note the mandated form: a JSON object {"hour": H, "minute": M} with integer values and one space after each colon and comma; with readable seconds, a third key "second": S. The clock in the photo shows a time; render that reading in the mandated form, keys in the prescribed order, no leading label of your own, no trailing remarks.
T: {"hour": 8, "minute": 8}
